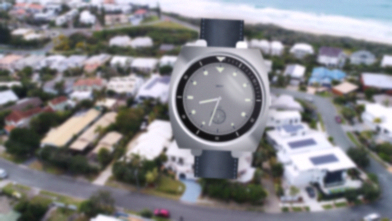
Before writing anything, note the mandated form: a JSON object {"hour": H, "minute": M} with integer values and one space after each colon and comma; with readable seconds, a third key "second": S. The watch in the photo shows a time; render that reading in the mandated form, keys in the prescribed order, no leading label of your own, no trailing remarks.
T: {"hour": 8, "minute": 33}
